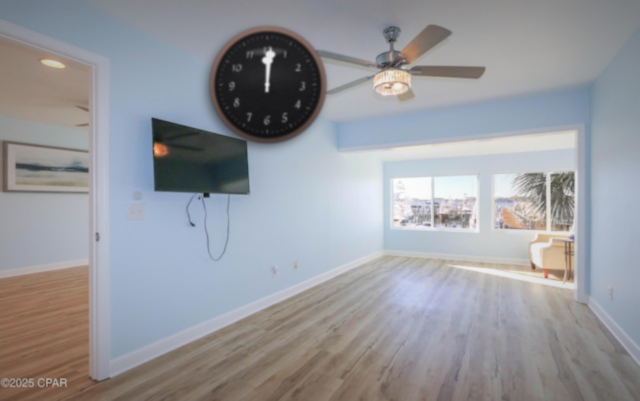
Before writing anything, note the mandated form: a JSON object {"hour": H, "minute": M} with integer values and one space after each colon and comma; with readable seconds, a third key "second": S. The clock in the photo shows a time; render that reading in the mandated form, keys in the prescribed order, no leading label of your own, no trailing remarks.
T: {"hour": 12, "minute": 1}
